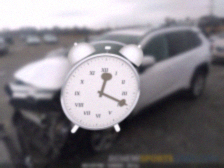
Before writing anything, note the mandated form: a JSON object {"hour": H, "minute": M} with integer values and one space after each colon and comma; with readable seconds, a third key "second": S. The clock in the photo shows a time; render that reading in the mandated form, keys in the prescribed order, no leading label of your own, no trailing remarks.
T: {"hour": 12, "minute": 19}
